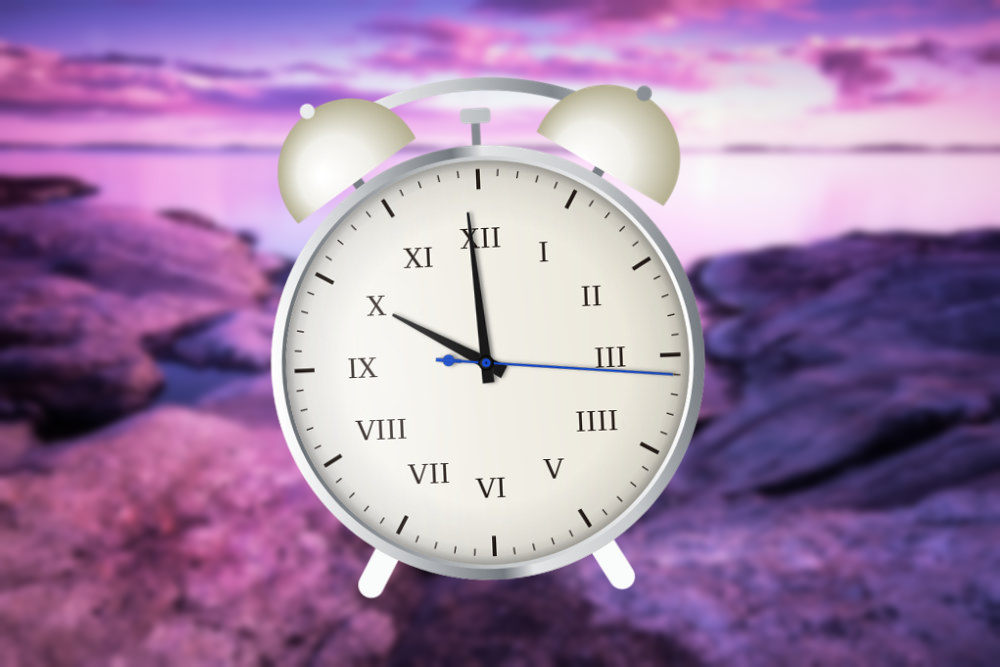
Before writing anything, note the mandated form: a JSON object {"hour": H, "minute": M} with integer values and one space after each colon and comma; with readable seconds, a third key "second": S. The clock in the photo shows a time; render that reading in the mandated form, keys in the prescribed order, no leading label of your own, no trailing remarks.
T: {"hour": 9, "minute": 59, "second": 16}
